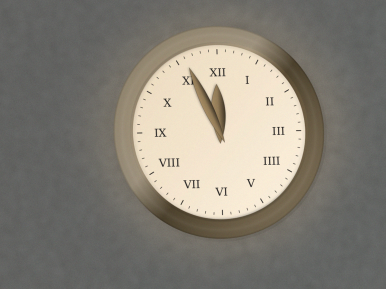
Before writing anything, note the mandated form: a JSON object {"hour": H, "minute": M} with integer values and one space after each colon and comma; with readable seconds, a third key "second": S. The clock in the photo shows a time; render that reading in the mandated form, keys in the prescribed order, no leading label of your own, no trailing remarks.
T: {"hour": 11, "minute": 56}
